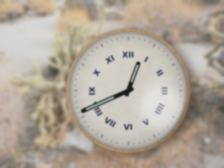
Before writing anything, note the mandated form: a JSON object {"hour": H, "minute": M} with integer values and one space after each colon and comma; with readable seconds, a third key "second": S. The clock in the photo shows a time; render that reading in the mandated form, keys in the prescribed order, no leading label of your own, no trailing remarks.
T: {"hour": 12, "minute": 41}
